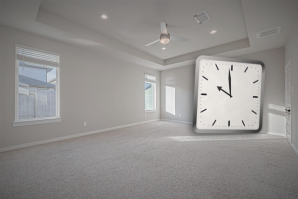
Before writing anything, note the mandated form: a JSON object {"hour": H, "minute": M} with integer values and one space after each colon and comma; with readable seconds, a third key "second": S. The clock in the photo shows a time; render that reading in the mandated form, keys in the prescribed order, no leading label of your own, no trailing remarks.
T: {"hour": 9, "minute": 59}
